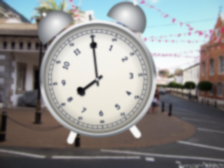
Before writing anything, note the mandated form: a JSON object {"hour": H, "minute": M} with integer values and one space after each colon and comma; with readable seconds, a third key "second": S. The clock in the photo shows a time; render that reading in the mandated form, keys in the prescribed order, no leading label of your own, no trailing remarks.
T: {"hour": 8, "minute": 0}
